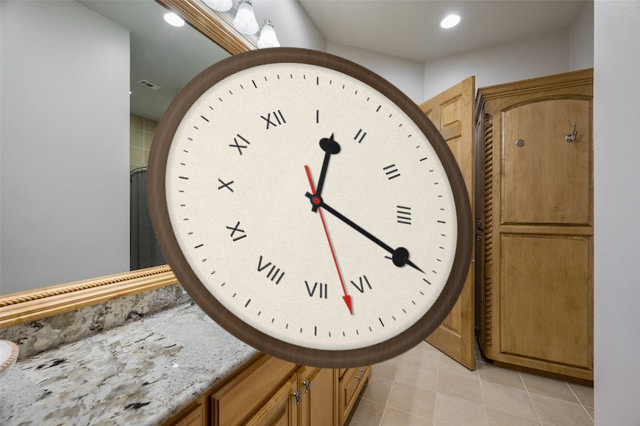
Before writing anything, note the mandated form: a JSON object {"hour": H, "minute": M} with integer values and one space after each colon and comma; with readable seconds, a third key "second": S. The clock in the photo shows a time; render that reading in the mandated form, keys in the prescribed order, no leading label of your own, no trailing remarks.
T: {"hour": 1, "minute": 24, "second": 32}
